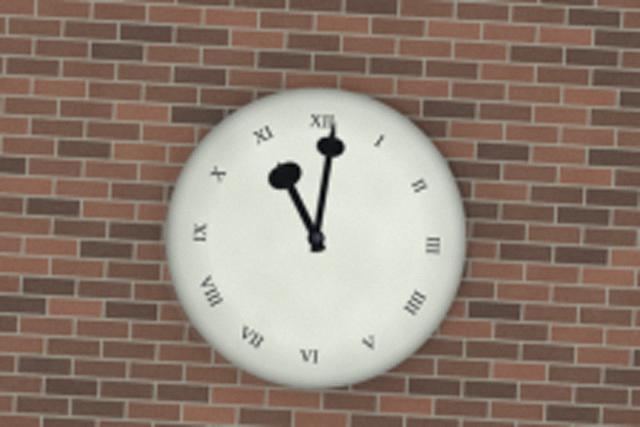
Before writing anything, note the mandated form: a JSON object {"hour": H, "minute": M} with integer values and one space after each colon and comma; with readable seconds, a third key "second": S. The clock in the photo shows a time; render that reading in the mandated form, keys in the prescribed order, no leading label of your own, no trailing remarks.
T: {"hour": 11, "minute": 1}
